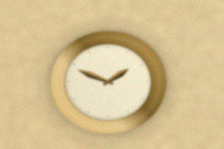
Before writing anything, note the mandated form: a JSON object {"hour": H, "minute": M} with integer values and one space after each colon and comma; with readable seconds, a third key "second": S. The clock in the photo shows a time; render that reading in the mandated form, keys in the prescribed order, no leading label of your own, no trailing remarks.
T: {"hour": 1, "minute": 49}
